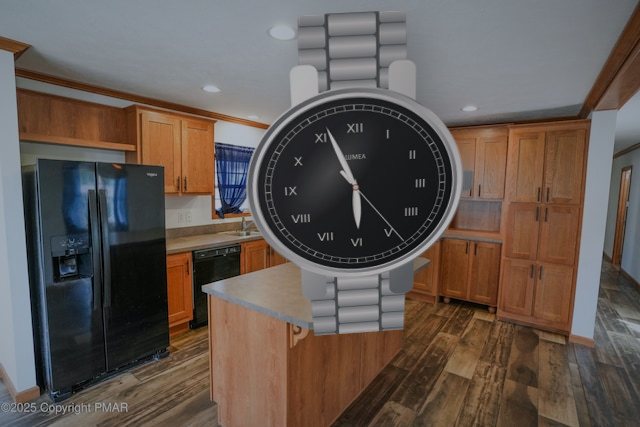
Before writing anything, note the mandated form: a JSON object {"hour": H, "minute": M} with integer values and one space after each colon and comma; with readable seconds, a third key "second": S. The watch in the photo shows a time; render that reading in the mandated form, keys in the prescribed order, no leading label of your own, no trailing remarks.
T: {"hour": 5, "minute": 56, "second": 24}
